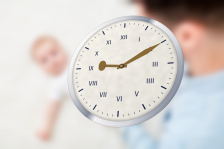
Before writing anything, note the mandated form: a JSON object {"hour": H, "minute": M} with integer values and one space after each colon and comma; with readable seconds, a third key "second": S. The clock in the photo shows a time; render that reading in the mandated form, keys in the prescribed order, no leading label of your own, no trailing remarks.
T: {"hour": 9, "minute": 10}
